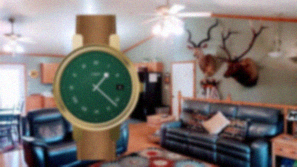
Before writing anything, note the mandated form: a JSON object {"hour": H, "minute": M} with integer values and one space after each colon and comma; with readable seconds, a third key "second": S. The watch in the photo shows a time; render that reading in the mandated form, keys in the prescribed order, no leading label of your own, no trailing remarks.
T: {"hour": 1, "minute": 22}
